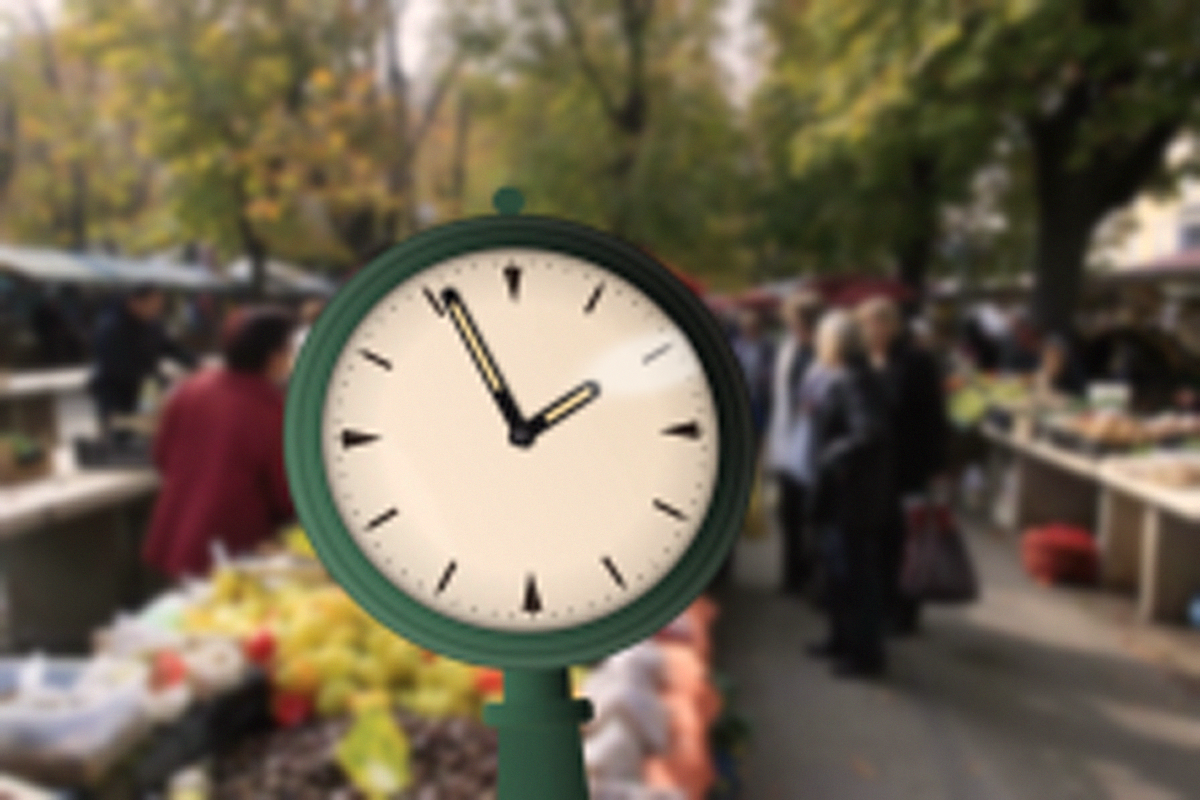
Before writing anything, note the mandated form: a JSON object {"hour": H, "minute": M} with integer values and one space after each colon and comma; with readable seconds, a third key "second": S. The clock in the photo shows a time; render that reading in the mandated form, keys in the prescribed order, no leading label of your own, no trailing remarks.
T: {"hour": 1, "minute": 56}
